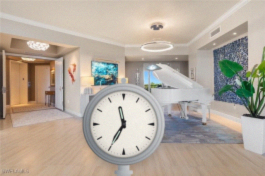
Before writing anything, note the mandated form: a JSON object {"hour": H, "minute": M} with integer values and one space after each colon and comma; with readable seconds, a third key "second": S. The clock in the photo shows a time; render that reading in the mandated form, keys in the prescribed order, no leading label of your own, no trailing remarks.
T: {"hour": 11, "minute": 35}
